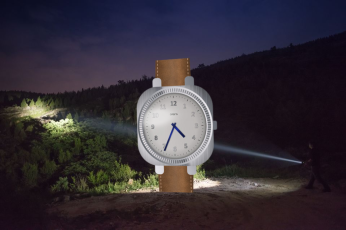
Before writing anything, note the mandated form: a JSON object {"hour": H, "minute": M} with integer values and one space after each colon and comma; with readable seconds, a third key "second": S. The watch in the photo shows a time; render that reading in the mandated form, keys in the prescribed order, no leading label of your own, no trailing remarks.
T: {"hour": 4, "minute": 34}
